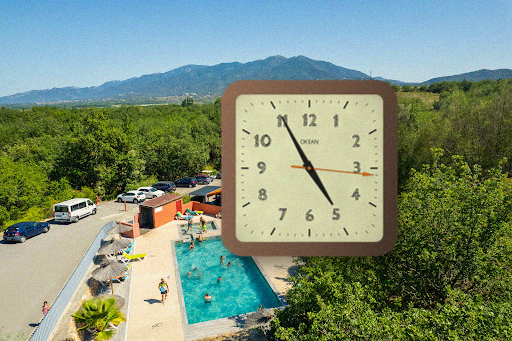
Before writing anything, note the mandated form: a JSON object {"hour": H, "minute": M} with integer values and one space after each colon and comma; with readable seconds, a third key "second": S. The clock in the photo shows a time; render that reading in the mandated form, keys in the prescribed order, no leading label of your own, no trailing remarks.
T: {"hour": 4, "minute": 55, "second": 16}
